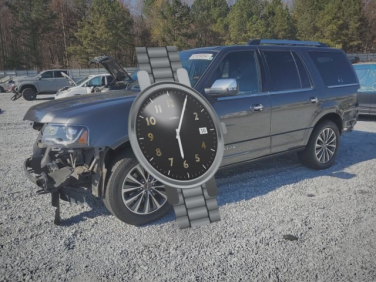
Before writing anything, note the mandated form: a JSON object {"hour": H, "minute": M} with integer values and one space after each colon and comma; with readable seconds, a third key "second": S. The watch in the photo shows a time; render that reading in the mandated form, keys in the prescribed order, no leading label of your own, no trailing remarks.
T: {"hour": 6, "minute": 5}
